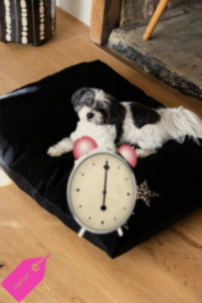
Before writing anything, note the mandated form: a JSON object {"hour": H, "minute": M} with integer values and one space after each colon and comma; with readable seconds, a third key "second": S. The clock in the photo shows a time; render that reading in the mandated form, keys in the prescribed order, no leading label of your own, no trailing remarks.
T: {"hour": 6, "minute": 0}
